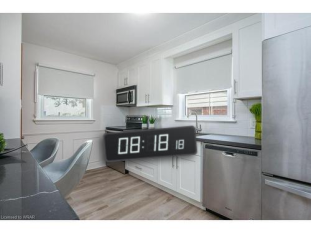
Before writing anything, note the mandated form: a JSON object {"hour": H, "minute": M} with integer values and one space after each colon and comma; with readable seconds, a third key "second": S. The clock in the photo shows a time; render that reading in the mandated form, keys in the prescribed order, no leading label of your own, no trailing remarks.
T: {"hour": 8, "minute": 18, "second": 18}
